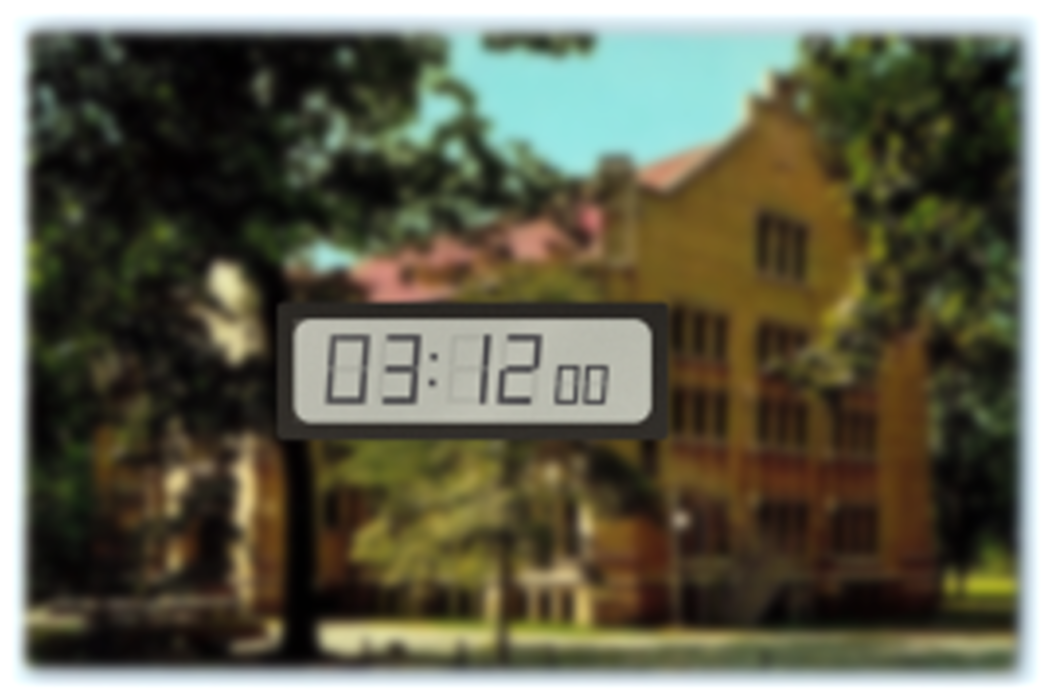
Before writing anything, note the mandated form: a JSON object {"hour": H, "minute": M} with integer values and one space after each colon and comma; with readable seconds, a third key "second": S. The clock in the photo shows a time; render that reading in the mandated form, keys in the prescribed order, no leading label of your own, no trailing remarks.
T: {"hour": 3, "minute": 12, "second": 0}
